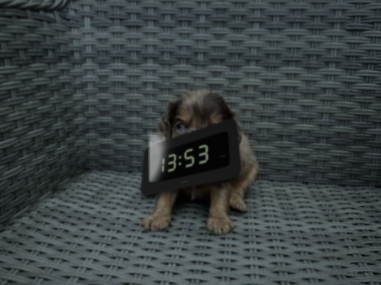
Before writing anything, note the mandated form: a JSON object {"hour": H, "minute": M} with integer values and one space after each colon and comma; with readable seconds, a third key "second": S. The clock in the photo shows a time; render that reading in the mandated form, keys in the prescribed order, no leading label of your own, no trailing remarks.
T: {"hour": 13, "minute": 53}
